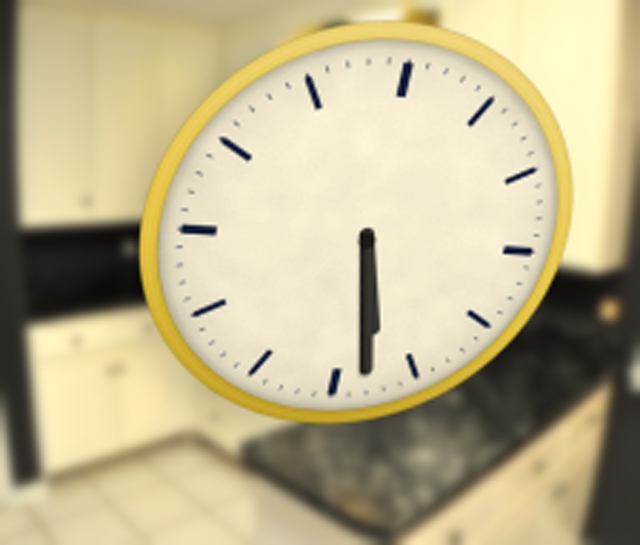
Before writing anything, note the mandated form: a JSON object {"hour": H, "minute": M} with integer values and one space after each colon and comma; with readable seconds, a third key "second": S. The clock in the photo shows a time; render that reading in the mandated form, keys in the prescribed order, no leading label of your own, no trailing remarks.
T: {"hour": 5, "minute": 28}
